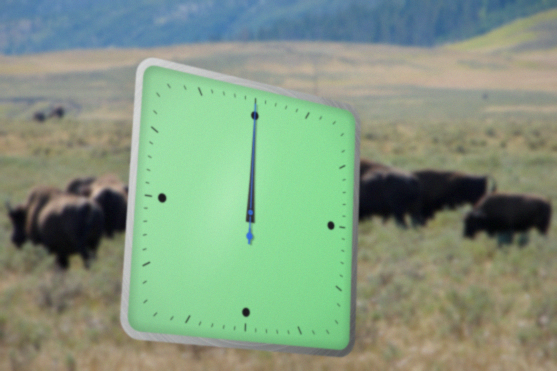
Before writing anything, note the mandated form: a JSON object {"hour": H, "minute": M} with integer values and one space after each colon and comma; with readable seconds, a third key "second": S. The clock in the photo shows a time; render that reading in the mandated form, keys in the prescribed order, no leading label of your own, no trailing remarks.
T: {"hour": 12, "minute": 0, "second": 0}
